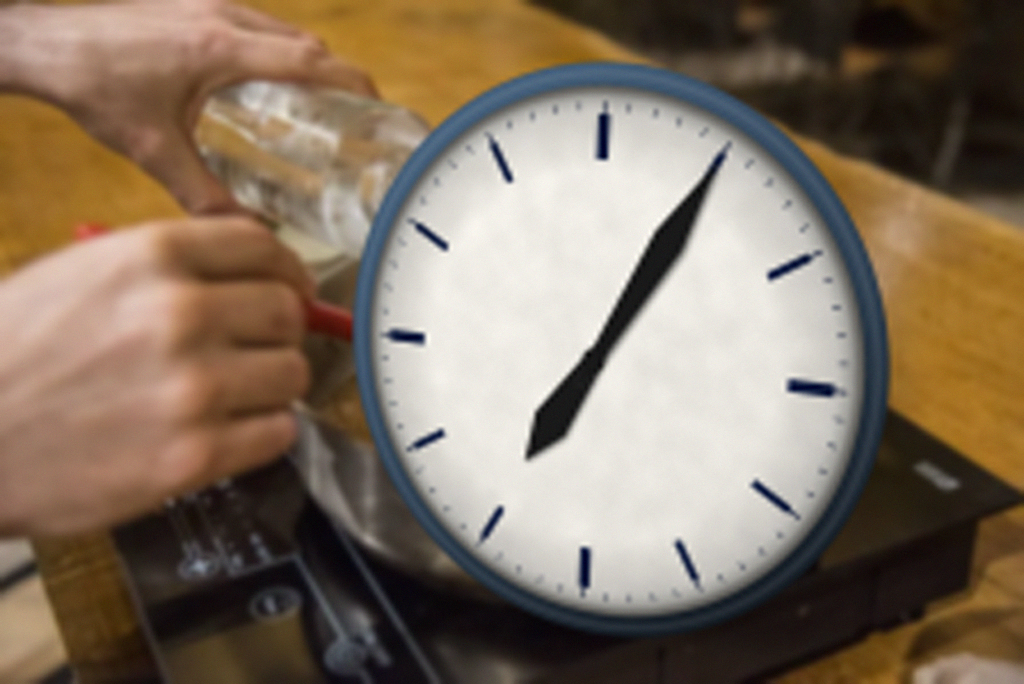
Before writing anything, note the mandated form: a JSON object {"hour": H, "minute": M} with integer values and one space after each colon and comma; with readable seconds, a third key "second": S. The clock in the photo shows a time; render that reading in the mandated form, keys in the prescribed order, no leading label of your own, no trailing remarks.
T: {"hour": 7, "minute": 5}
